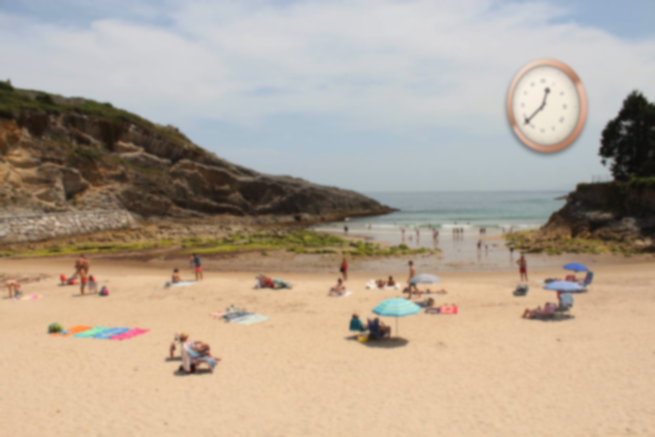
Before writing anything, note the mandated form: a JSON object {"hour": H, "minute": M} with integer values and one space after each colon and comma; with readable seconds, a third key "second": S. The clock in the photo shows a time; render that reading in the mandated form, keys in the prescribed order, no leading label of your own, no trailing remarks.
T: {"hour": 12, "minute": 38}
